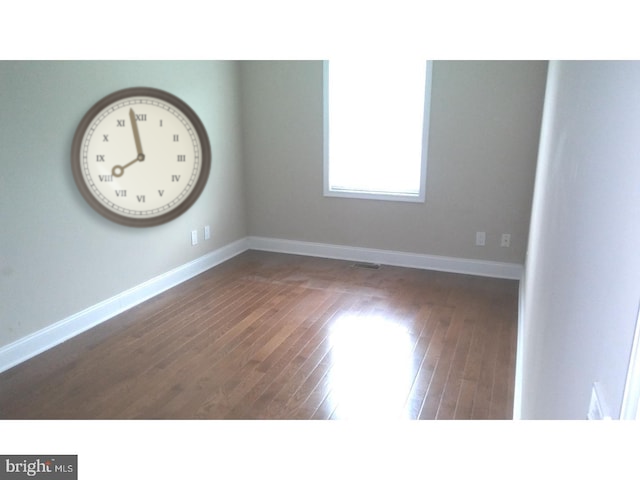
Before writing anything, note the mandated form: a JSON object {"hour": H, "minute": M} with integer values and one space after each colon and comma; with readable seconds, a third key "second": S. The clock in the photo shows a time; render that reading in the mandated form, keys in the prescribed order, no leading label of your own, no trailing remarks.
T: {"hour": 7, "minute": 58}
